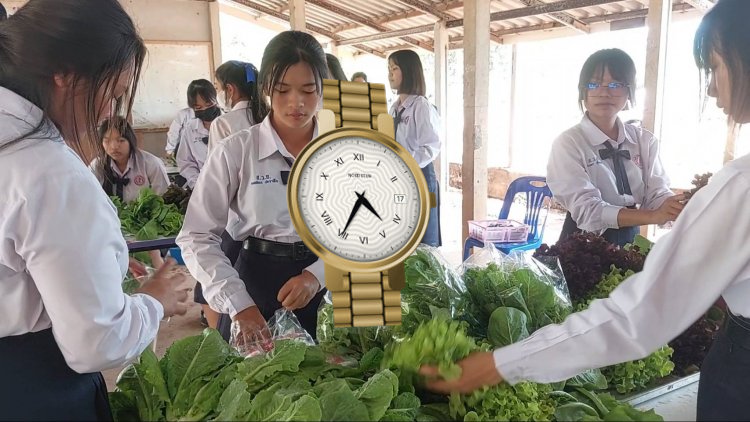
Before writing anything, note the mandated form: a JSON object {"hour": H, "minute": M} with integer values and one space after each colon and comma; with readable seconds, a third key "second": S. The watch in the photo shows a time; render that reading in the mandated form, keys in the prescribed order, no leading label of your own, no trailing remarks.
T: {"hour": 4, "minute": 35}
